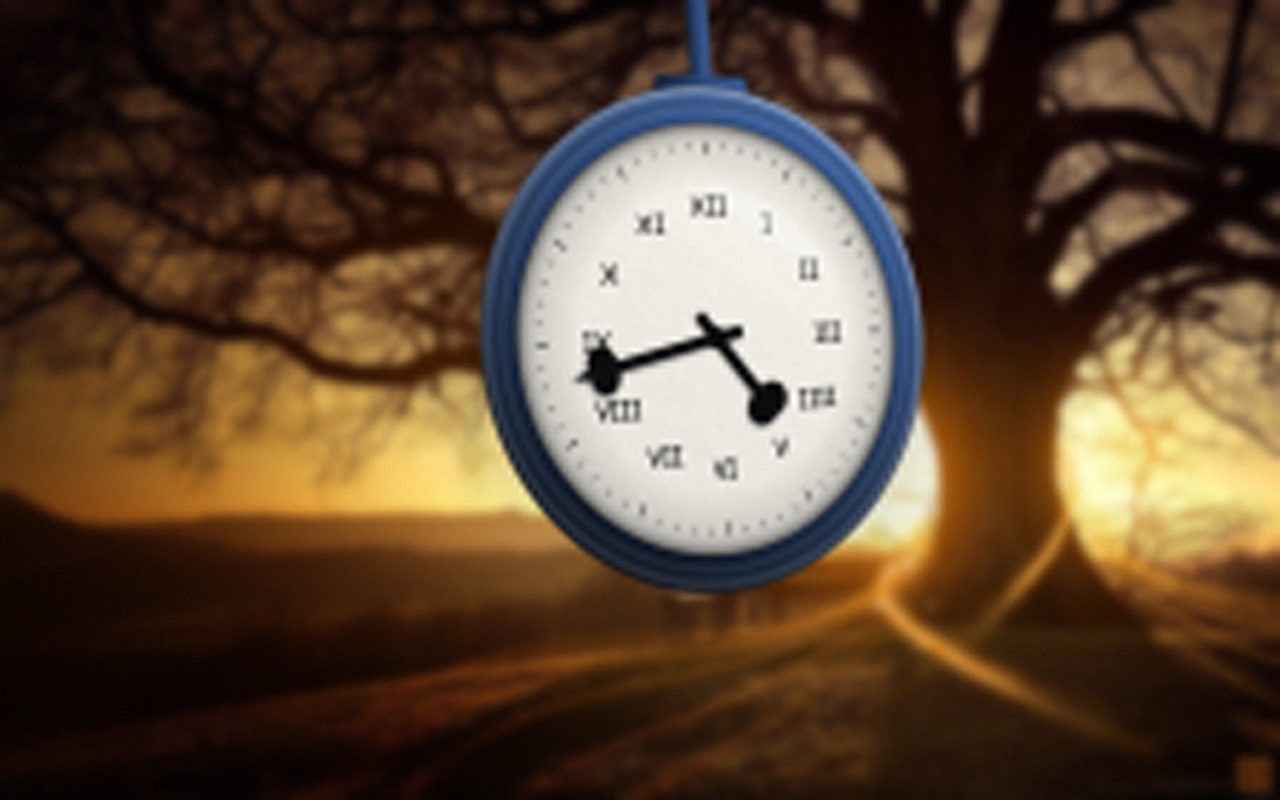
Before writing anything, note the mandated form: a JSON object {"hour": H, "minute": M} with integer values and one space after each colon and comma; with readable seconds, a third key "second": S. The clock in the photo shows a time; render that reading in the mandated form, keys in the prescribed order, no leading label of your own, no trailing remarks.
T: {"hour": 4, "minute": 43}
